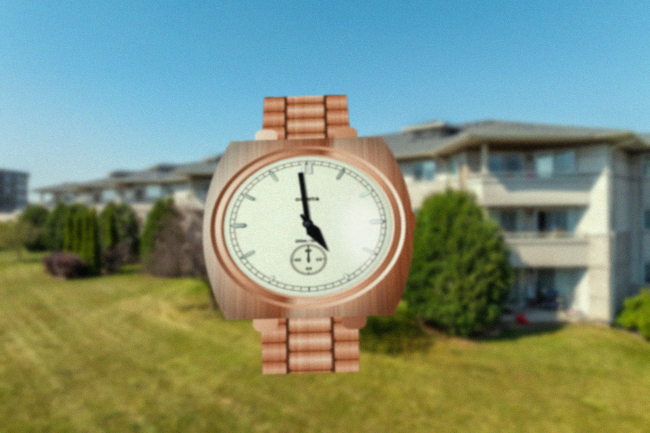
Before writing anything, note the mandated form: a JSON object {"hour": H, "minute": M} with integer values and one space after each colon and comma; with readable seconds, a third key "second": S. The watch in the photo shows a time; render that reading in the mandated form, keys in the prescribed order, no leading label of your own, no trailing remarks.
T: {"hour": 4, "minute": 59}
